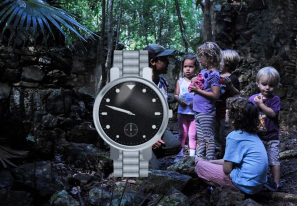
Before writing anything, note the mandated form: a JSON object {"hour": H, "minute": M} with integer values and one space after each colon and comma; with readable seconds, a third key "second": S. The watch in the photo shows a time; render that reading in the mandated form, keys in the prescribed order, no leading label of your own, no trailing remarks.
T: {"hour": 9, "minute": 48}
